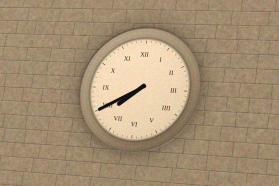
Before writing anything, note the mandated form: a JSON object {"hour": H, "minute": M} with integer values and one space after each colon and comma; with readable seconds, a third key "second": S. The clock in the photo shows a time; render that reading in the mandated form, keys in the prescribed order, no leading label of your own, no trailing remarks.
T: {"hour": 7, "minute": 40}
